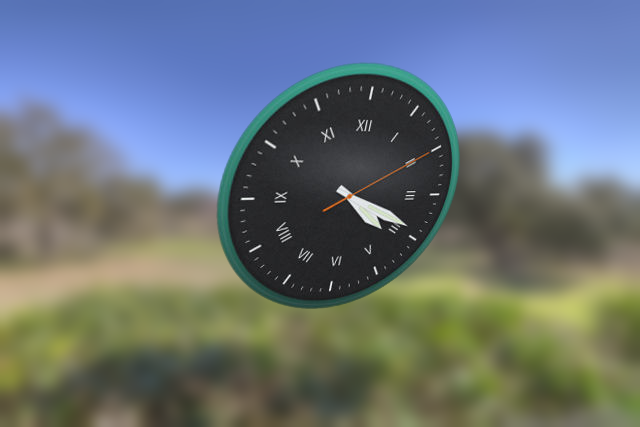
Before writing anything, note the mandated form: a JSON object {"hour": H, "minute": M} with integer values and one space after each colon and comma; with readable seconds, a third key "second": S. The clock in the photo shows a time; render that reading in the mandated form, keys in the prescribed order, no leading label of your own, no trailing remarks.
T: {"hour": 4, "minute": 19, "second": 10}
